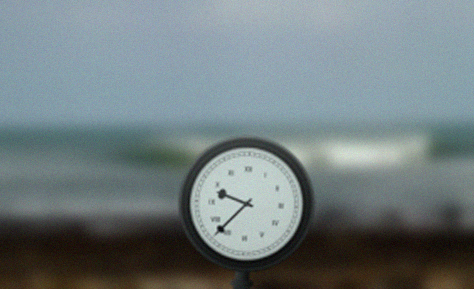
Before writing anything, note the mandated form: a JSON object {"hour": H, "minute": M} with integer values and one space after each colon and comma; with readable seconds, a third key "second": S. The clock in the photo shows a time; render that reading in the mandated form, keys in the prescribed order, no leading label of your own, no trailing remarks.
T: {"hour": 9, "minute": 37}
